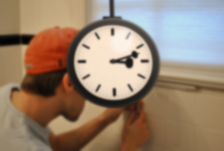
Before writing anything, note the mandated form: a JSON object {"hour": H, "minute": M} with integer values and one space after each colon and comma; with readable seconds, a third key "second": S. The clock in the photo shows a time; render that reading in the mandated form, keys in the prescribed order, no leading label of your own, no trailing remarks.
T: {"hour": 3, "minute": 12}
